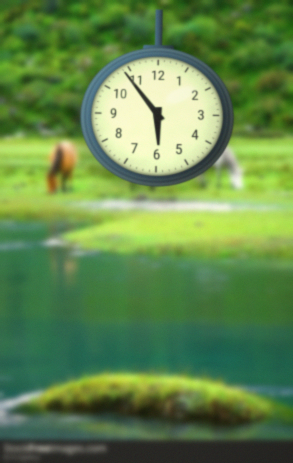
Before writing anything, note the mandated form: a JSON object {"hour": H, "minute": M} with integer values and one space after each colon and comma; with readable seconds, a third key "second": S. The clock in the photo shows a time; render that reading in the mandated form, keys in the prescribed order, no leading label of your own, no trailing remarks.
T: {"hour": 5, "minute": 54}
